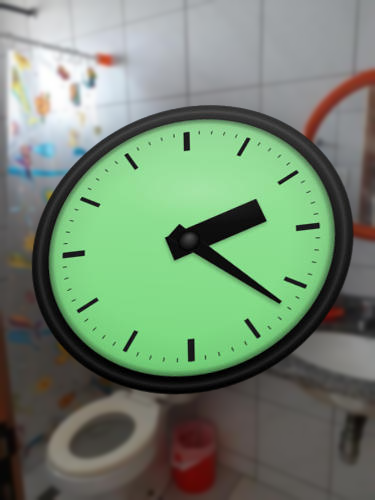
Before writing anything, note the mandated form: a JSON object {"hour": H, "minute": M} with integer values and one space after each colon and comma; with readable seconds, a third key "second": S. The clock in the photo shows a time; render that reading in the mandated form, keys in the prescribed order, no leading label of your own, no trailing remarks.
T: {"hour": 2, "minute": 22}
